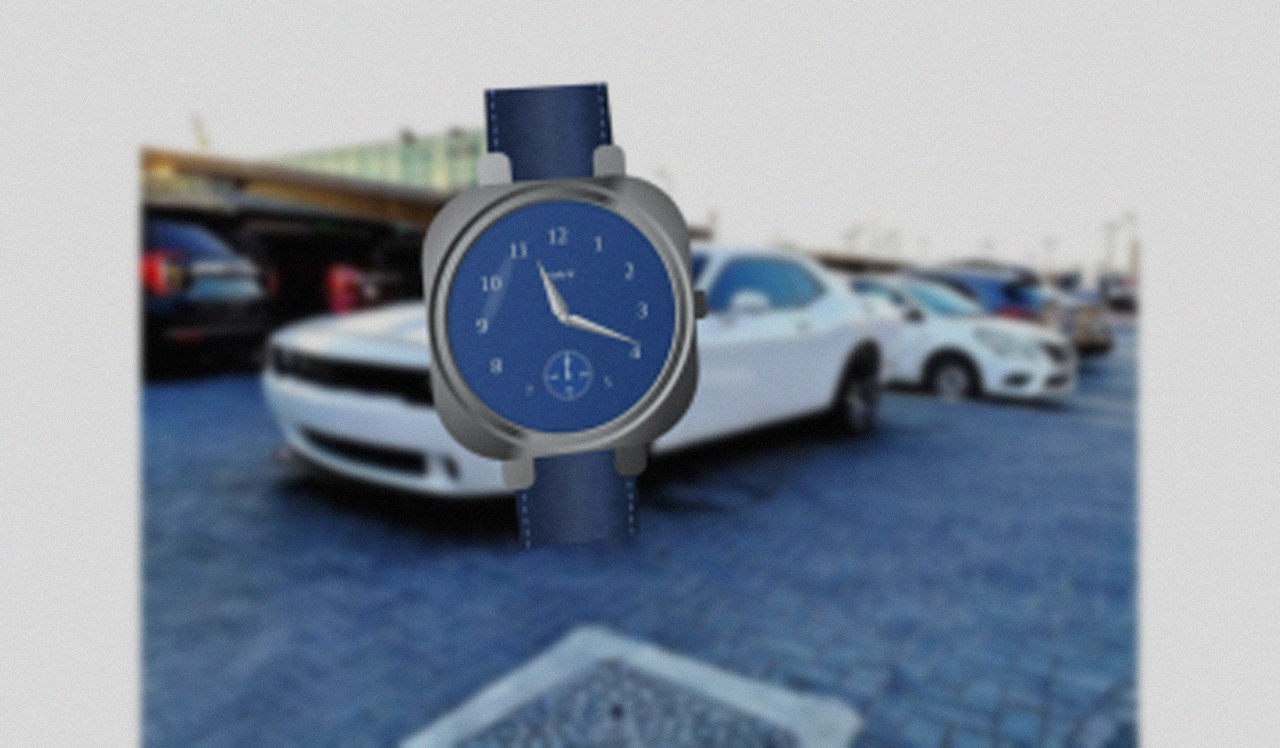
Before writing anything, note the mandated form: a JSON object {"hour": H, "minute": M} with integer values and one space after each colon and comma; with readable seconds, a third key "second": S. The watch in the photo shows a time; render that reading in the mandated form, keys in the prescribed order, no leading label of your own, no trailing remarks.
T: {"hour": 11, "minute": 19}
